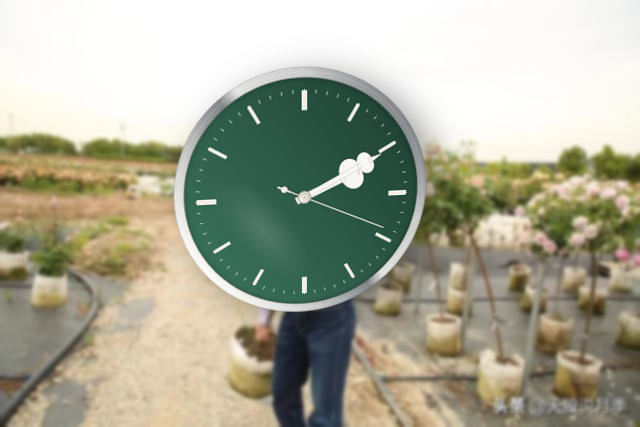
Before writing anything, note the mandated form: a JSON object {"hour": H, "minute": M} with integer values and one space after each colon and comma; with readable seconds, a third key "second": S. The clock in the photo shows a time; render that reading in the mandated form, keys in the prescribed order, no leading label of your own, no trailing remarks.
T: {"hour": 2, "minute": 10, "second": 19}
